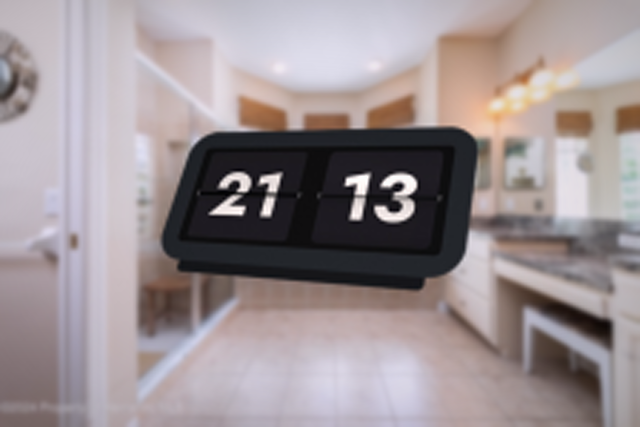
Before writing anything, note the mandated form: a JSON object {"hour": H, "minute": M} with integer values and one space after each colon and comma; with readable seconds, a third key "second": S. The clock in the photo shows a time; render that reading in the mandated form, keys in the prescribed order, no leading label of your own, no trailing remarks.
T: {"hour": 21, "minute": 13}
